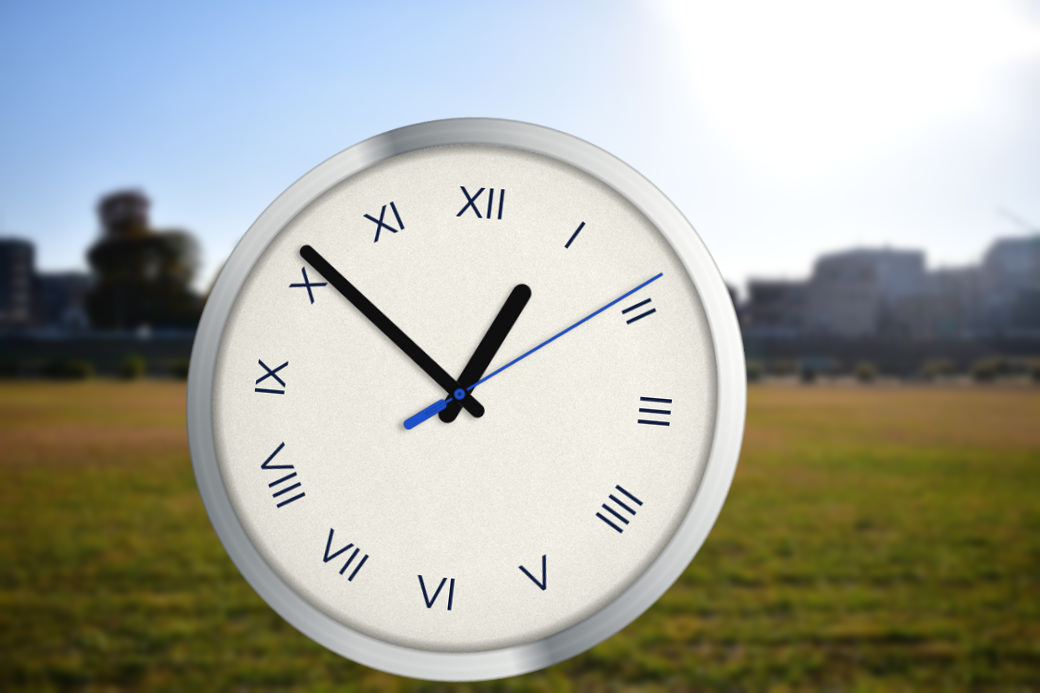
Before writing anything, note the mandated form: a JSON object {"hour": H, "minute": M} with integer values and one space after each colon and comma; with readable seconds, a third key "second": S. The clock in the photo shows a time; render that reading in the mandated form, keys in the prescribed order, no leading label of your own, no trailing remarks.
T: {"hour": 12, "minute": 51, "second": 9}
